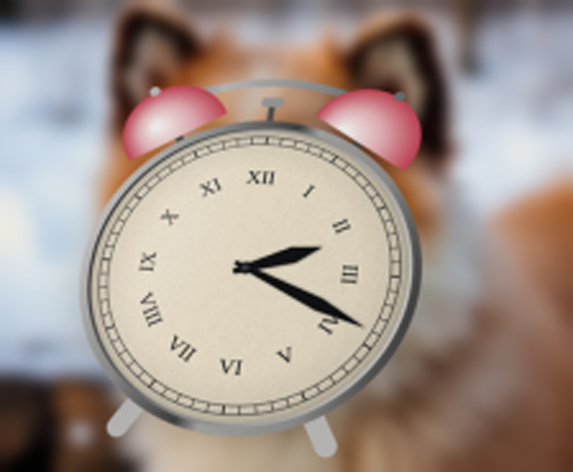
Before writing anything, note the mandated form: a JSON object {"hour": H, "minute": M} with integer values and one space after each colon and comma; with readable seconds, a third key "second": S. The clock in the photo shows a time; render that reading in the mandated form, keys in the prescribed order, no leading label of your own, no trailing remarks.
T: {"hour": 2, "minute": 19}
